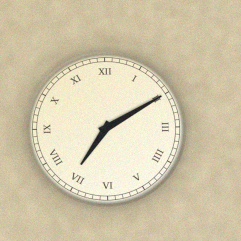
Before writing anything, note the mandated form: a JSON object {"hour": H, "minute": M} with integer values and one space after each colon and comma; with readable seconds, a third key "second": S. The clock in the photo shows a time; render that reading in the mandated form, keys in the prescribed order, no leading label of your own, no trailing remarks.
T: {"hour": 7, "minute": 10}
